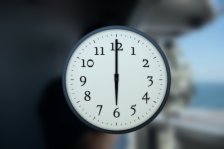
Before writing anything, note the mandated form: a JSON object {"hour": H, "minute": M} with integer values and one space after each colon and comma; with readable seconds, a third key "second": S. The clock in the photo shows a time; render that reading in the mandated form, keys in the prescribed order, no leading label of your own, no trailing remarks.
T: {"hour": 6, "minute": 0}
